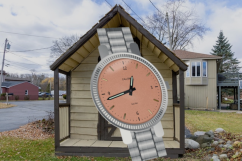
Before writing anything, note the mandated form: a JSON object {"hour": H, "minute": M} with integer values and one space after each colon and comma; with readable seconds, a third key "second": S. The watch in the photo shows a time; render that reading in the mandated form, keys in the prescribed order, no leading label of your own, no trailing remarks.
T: {"hour": 12, "minute": 43}
